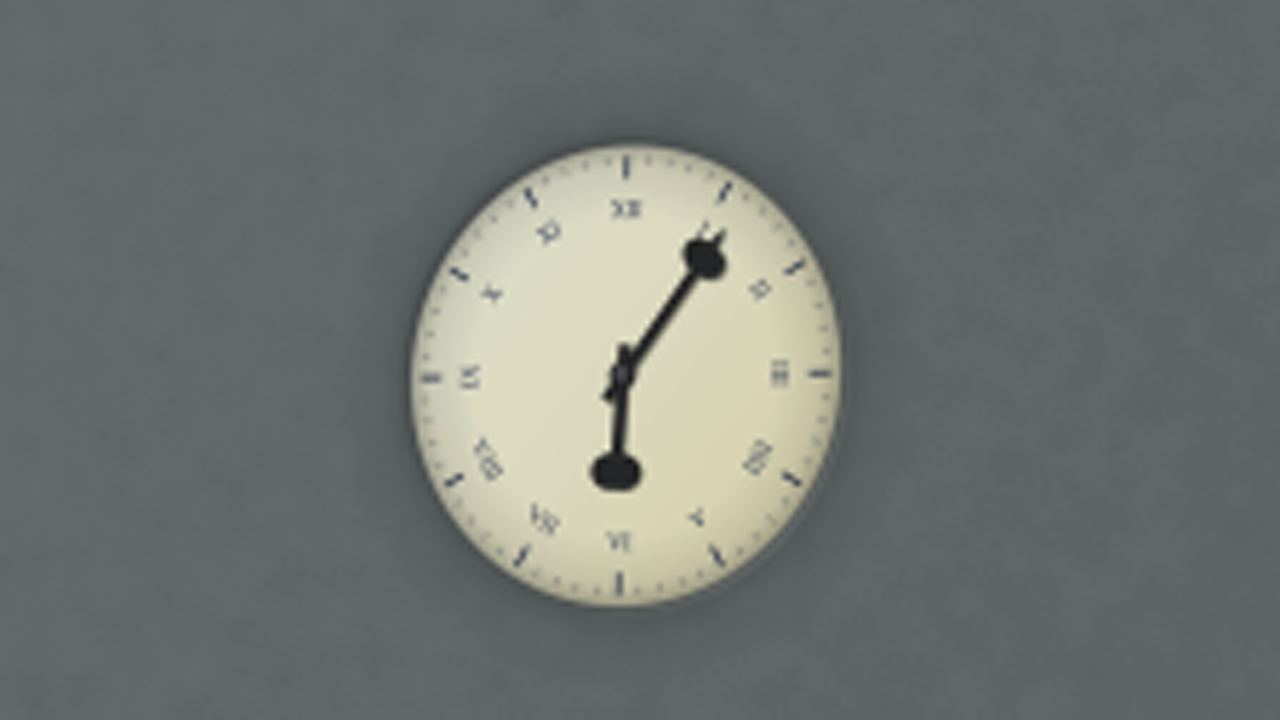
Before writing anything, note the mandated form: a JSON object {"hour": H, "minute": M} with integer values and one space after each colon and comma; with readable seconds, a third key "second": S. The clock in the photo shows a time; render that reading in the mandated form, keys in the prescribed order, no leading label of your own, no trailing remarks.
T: {"hour": 6, "minute": 6}
